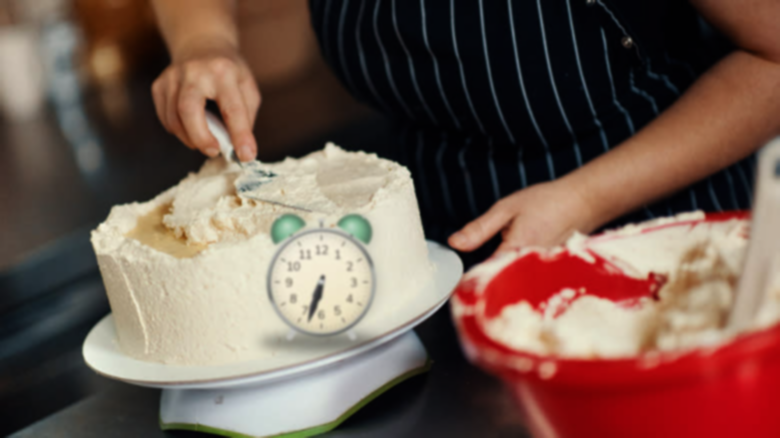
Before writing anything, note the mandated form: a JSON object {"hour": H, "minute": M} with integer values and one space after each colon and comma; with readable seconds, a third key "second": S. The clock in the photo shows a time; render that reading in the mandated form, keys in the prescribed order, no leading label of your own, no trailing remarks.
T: {"hour": 6, "minute": 33}
